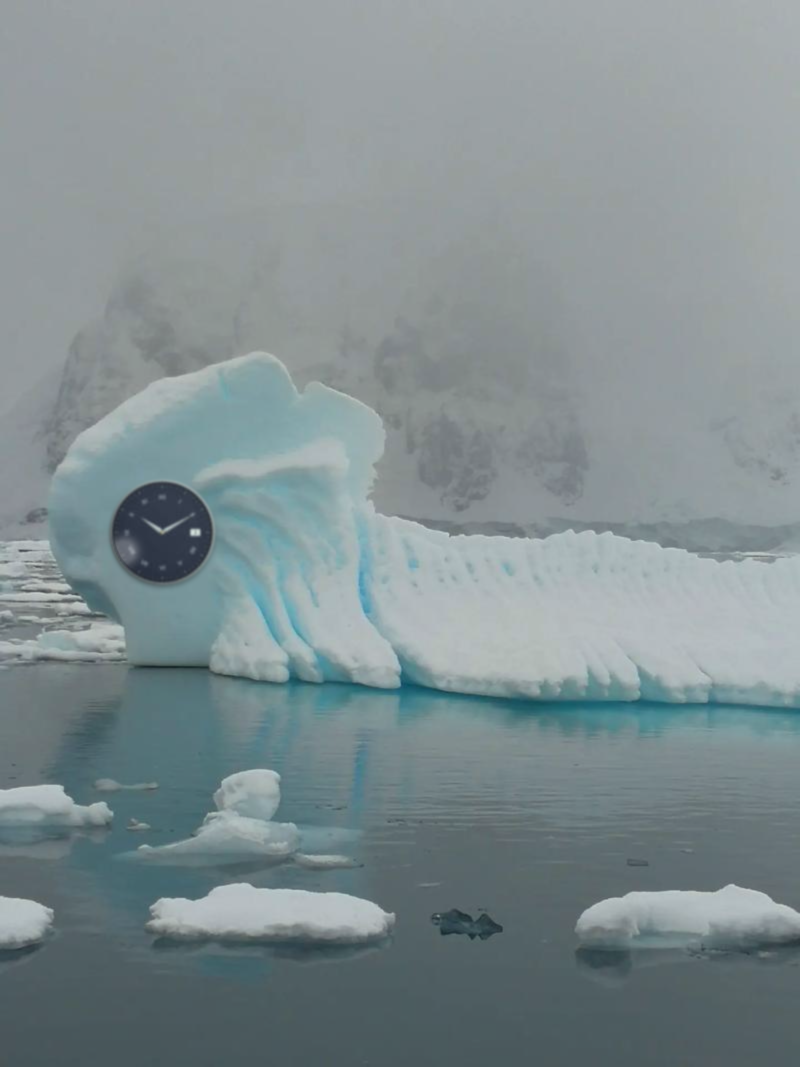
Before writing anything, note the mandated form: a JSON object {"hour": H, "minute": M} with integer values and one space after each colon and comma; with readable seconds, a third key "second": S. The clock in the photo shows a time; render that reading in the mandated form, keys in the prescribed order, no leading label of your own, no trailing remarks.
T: {"hour": 10, "minute": 10}
